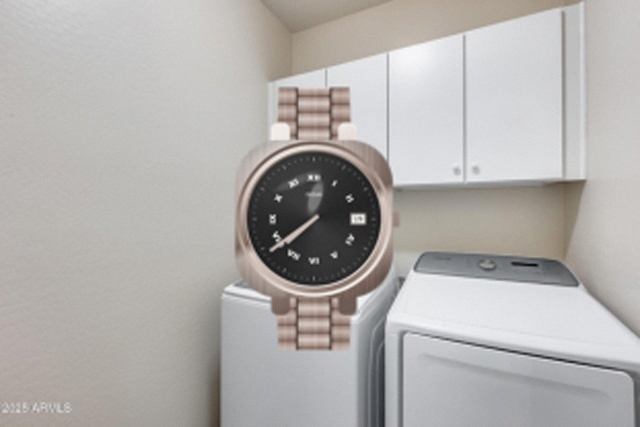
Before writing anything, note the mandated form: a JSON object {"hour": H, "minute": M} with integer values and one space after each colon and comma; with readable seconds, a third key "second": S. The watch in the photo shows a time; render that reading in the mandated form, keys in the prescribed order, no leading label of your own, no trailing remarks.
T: {"hour": 7, "minute": 39}
